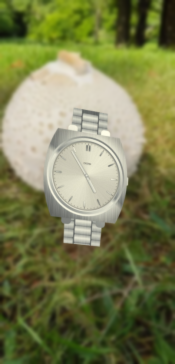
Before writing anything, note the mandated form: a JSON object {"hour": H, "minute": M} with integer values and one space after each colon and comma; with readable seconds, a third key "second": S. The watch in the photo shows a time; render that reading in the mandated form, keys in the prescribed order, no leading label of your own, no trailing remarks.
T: {"hour": 4, "minute": 54}
